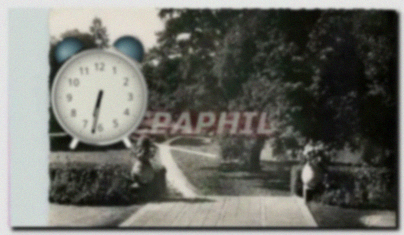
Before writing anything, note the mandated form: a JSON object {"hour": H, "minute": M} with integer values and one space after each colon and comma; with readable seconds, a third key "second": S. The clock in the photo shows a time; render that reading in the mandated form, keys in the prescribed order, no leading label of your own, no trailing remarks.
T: {"hour": 6, "minute": 32}
